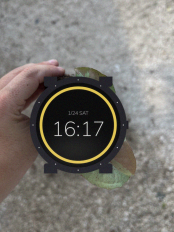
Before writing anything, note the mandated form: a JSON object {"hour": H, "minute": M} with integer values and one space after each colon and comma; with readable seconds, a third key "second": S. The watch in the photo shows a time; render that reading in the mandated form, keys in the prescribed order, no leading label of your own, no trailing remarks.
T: {"hour": 16, "minute": 17}
